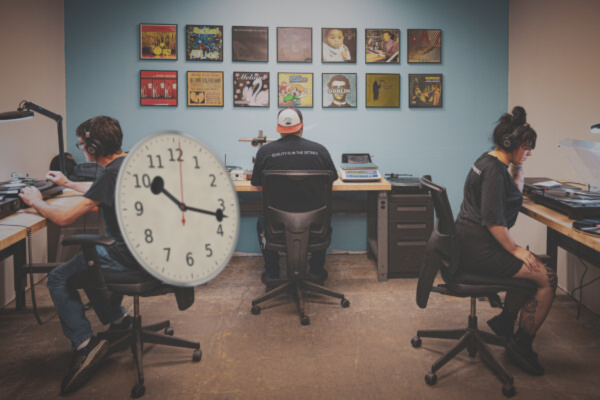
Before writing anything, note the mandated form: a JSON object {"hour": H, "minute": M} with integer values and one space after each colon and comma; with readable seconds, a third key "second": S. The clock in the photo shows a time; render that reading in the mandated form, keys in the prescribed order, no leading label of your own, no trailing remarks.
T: {"hour": 10, "minute": 17, "second": 1}
